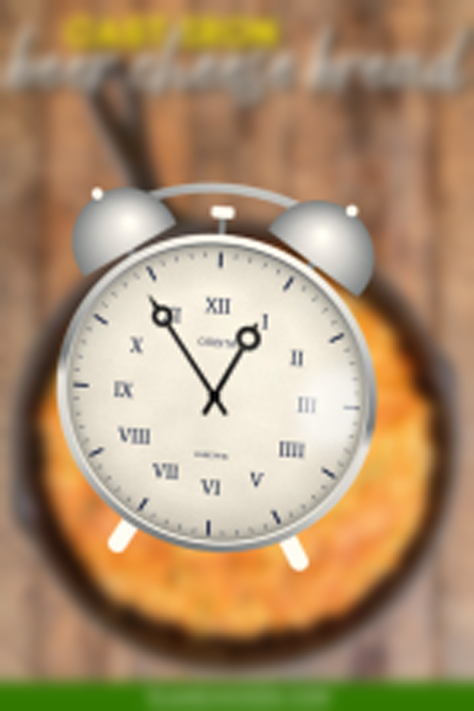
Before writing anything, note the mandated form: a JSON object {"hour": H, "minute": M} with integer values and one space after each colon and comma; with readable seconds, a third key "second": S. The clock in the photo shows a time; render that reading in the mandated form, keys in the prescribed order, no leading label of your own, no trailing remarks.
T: {"hour": 12, "minute": 54}
